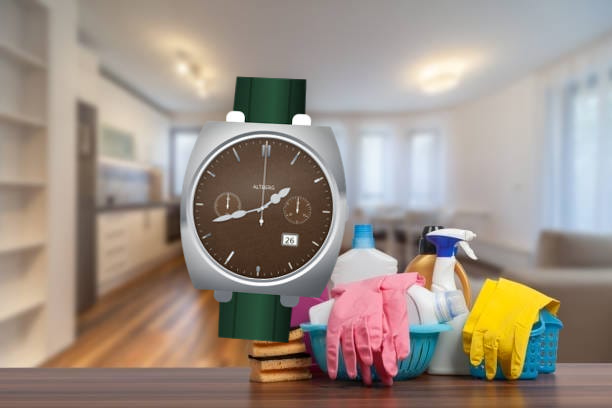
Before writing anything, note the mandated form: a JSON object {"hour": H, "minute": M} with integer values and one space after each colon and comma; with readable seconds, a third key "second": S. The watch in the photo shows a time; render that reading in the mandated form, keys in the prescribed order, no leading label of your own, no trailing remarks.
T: {"hour": 1, "minute": 42}
